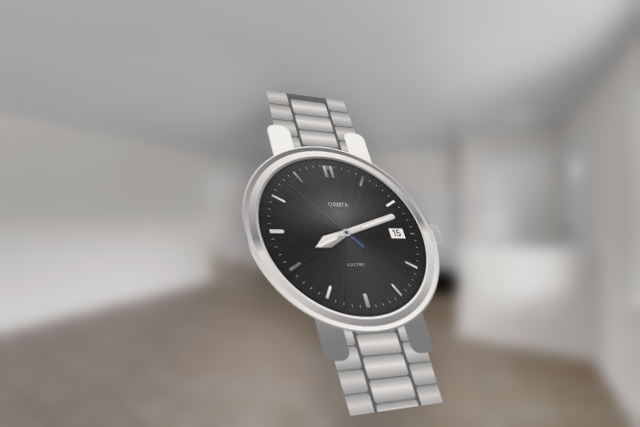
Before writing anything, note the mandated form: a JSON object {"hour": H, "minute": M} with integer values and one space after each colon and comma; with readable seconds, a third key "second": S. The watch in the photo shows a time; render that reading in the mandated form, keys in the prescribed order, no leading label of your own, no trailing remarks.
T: {"hour": 8, "minute": 11, "second": 53}
